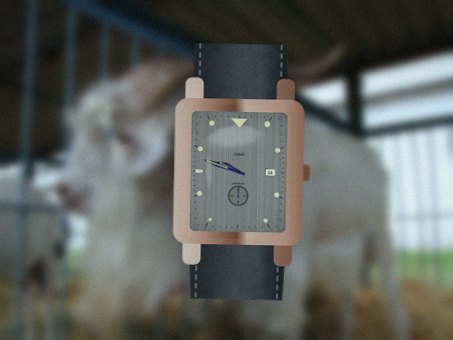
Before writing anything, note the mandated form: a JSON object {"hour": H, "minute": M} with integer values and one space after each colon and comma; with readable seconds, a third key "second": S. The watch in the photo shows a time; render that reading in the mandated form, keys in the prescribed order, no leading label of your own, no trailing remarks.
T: {"hour": 9, "minute": 48}
